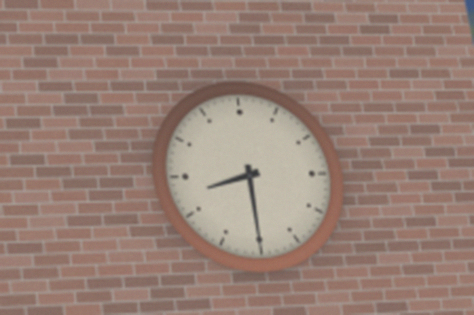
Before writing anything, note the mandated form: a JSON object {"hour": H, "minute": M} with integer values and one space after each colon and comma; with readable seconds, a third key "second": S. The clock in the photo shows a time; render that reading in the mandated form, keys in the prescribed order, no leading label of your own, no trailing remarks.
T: {"hour": 8, "minute": 30}
